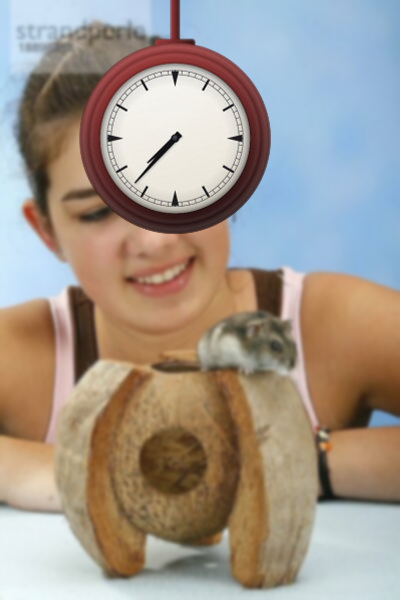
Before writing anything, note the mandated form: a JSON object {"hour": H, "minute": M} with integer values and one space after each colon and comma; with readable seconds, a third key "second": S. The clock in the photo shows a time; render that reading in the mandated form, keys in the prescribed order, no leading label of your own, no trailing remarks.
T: {"hour": 7, "minute": 37}
